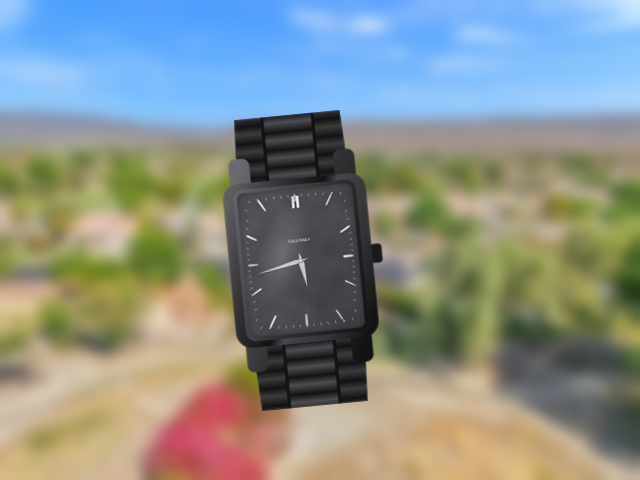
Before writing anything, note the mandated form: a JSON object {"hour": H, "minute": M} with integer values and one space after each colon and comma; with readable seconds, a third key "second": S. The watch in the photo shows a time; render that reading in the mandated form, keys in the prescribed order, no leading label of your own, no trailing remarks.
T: {"hour": 5, "minute": 43}
